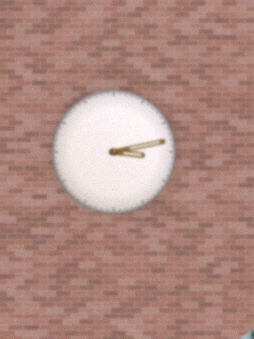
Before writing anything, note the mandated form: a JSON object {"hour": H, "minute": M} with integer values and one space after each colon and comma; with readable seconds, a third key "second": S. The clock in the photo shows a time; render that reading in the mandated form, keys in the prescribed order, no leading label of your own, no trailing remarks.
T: {"hour": 3, "minute": 13}
